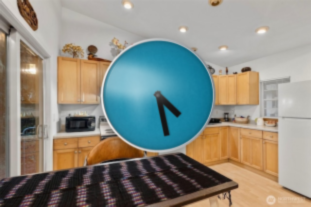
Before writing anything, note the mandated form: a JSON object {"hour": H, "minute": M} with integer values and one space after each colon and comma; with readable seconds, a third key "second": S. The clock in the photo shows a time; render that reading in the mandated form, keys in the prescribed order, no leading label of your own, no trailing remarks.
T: {"hour": 4, "minute": 28}
